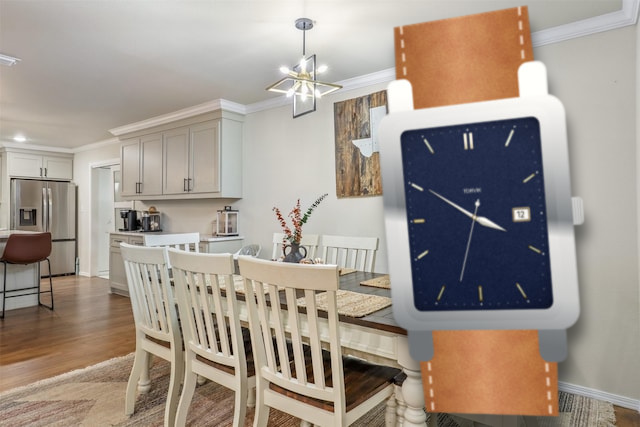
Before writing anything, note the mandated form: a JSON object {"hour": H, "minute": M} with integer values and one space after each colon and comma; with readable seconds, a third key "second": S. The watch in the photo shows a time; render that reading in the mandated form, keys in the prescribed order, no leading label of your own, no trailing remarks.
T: {"hour": 3, "minute": 50, "second": 33}
